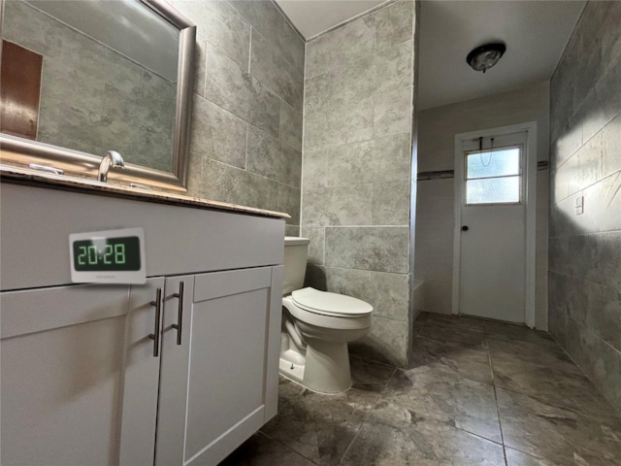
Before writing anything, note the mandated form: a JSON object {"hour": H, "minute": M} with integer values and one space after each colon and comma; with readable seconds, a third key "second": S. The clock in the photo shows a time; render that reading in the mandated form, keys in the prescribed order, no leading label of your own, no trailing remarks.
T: {"hour": 20, "minute": 28}
